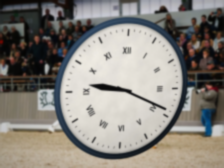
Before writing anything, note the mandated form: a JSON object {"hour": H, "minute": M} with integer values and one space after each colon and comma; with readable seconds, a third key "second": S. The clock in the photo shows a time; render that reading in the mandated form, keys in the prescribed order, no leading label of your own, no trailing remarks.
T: {"hour": 9, "minute": 19}
